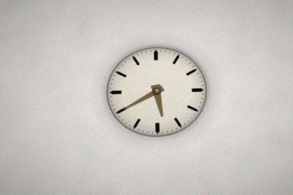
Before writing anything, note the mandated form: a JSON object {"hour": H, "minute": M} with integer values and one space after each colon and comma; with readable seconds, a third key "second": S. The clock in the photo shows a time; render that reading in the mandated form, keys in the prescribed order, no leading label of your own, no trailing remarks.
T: {"hour": 5, "minute": 40}
